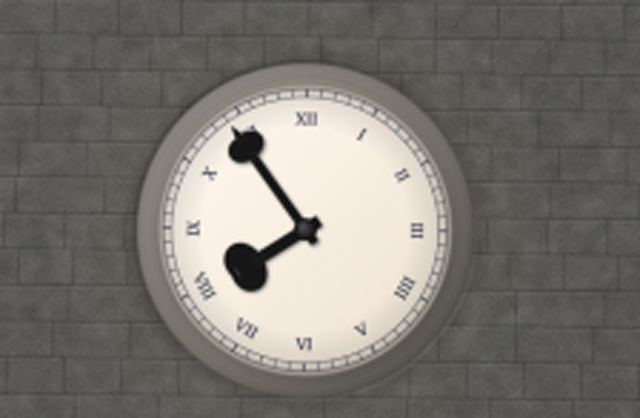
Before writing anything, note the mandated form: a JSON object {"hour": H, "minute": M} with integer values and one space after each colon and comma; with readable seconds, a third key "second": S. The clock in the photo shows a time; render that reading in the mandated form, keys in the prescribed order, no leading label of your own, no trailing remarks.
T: {"hour": 7, "minute": 54}
